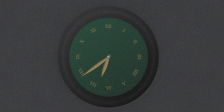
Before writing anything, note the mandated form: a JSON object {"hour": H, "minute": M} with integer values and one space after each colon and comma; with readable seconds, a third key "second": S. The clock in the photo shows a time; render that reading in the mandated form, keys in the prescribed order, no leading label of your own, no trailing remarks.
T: {"hour": 6, "minute": 39}
